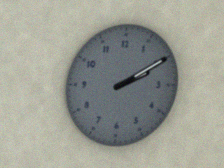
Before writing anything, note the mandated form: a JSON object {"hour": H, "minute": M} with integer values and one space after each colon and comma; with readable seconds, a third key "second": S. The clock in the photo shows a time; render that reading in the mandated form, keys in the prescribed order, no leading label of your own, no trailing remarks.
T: {"hour": 2, "minute": 10}
